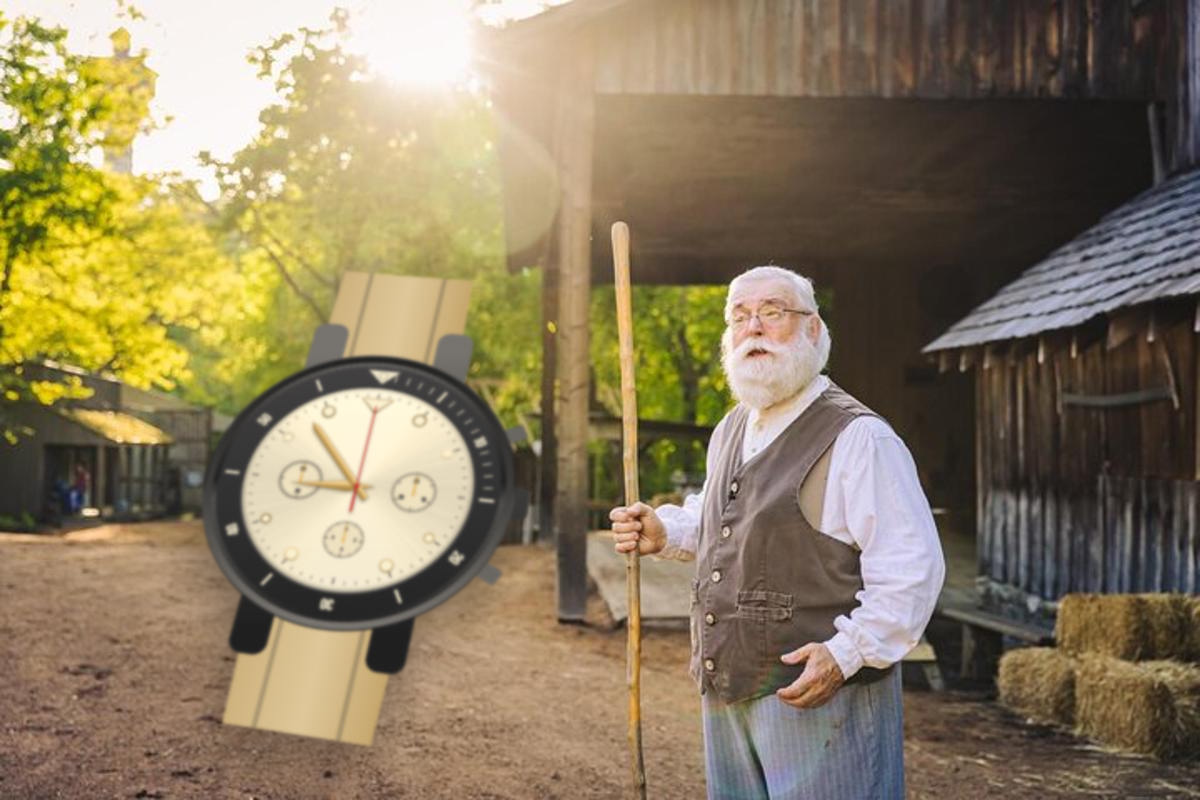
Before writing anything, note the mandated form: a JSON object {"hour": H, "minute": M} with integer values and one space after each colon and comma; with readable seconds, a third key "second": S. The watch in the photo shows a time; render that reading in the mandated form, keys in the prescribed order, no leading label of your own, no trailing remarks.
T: {"hour": 8, "minute": 53}
